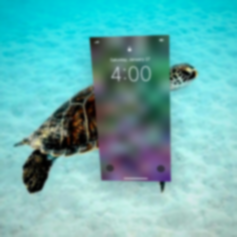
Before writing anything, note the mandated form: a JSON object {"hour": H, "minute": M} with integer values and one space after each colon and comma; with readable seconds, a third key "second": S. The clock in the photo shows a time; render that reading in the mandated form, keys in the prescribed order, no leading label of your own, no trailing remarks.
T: {"hour": 4, "minute": 0}
